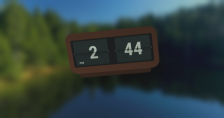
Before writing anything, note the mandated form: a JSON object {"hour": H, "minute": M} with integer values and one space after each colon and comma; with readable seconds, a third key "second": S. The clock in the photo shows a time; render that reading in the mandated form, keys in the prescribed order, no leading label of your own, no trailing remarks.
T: {"hour": 2, "minute": 44}
